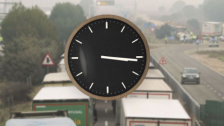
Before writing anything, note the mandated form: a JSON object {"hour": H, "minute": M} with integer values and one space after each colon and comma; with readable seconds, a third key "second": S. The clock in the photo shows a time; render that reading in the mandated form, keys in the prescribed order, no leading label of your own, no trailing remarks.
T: {"hour": 3, "minute": 16}
